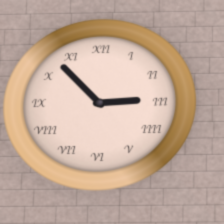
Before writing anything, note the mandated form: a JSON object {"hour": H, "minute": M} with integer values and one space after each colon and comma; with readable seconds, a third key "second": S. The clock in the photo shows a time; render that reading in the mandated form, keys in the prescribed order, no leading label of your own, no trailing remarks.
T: {"hour": 2, "minute": 53}
